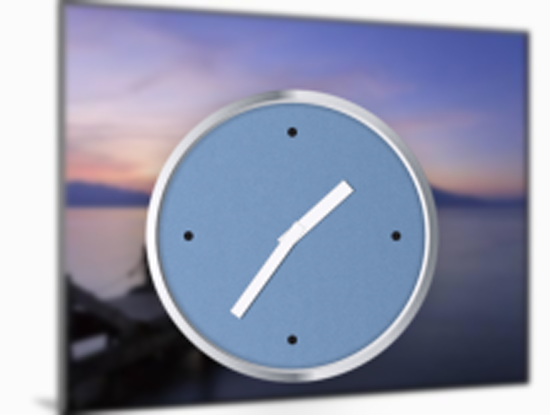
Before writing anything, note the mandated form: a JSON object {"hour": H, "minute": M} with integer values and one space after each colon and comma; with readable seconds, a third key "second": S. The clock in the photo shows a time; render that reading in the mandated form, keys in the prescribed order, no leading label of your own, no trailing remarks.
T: {"hour": 1, "minute": 36}
